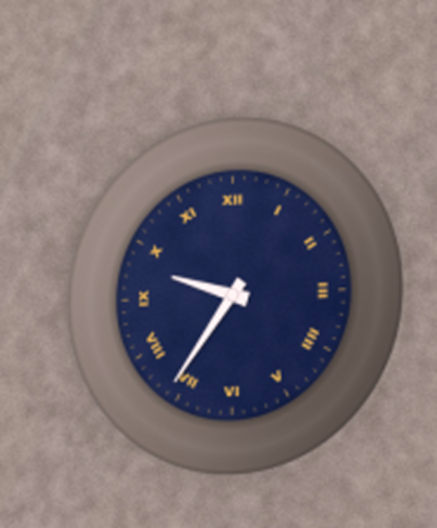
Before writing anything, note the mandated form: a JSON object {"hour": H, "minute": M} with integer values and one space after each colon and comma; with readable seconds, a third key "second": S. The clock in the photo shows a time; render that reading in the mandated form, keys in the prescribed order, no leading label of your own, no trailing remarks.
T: {"hour": 9, "minute": 36}
